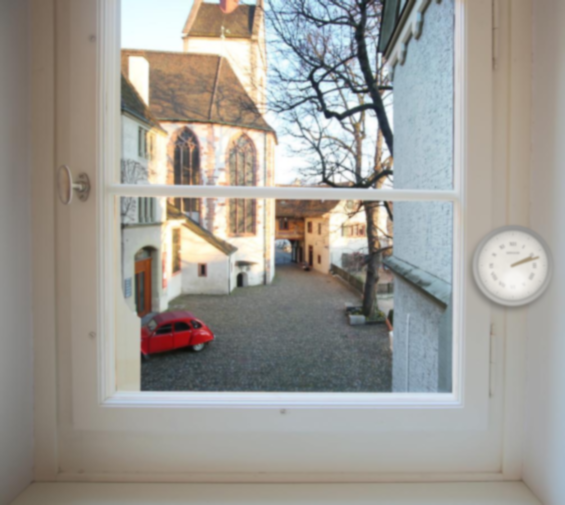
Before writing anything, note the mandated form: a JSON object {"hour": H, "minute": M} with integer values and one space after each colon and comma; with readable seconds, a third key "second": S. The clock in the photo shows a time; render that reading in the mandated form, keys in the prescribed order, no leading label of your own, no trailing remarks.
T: {"hour": 2, "minute": 12}
